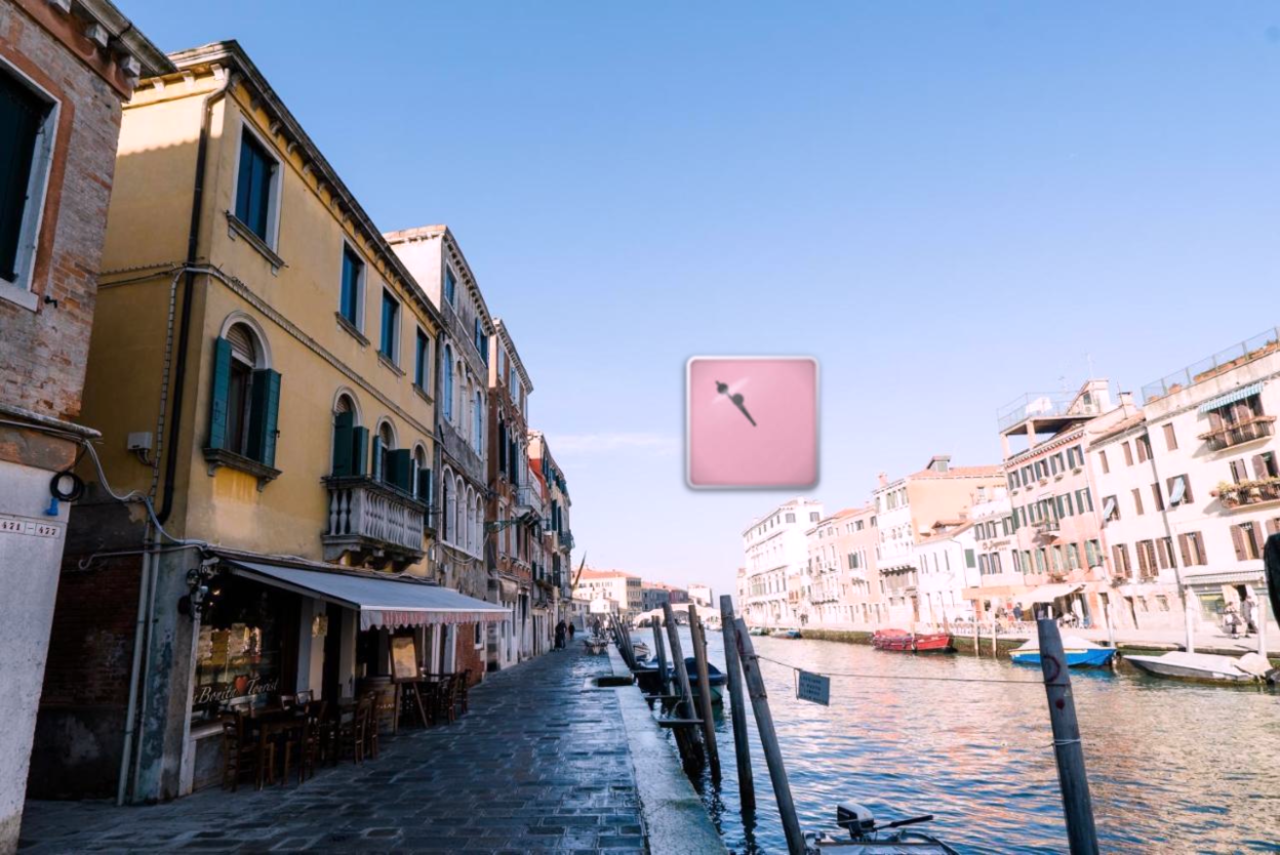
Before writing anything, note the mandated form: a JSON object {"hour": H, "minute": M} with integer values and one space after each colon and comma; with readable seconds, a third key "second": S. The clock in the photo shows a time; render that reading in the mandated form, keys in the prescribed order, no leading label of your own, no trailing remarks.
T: {"hour": 10, "minute": 53}
